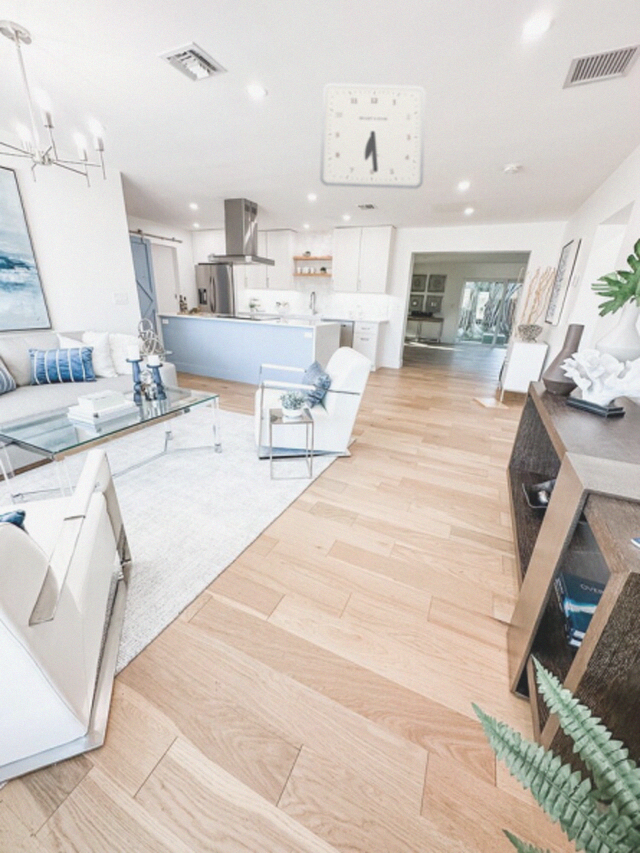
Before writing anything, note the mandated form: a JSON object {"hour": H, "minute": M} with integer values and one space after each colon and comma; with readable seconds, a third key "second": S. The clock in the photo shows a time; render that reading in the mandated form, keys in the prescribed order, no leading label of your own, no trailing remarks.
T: {"hour": 6, "minute": 29}
